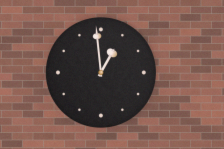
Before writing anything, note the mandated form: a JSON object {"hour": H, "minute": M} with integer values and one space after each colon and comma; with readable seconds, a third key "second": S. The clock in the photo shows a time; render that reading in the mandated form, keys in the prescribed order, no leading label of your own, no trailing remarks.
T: {"hour": 12, "minute": 59}
